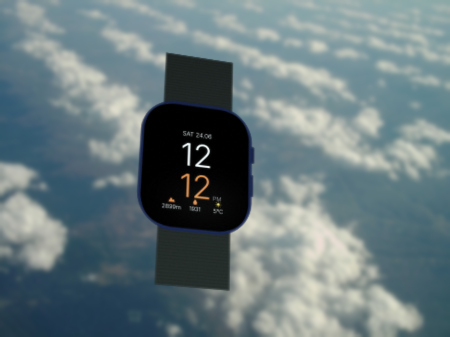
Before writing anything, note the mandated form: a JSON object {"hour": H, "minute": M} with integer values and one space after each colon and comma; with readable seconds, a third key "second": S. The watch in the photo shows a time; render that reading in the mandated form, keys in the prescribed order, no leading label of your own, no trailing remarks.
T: {"hour": 12, "minute": 12}
